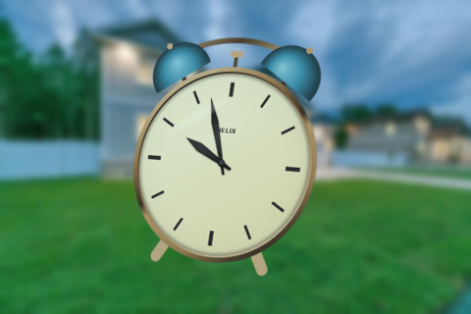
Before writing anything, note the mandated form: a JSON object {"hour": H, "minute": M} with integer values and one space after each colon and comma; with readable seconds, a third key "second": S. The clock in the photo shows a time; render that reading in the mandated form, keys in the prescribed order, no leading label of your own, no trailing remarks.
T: {"hour": 9, "minute": 57}
